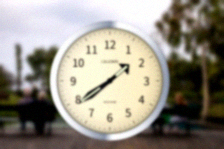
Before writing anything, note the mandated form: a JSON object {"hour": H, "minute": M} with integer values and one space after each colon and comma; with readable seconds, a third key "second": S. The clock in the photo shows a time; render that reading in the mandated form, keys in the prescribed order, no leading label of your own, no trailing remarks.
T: {"hour": 1, "minute": 39}
